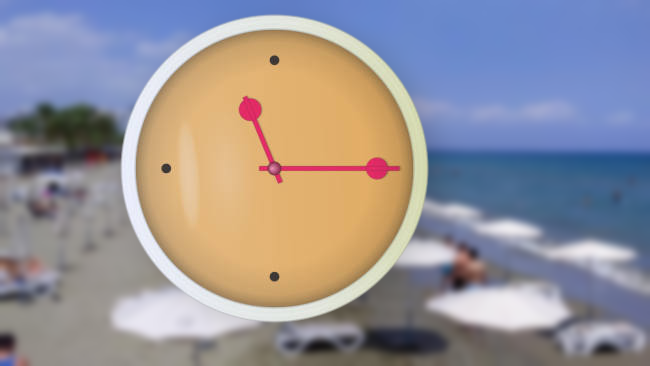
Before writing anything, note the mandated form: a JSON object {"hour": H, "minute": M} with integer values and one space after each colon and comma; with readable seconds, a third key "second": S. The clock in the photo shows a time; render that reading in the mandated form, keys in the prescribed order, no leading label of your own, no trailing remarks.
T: {"hour": 11, "minute": 15}
